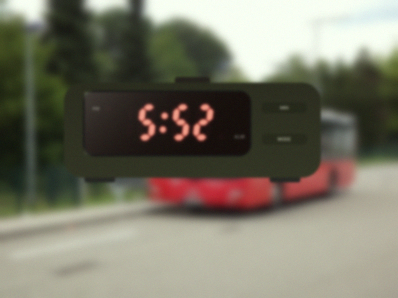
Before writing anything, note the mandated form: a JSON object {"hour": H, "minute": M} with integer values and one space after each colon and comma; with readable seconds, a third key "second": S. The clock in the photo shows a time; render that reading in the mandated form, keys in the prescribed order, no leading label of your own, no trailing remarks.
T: {"hour": 5, "minute": 52}
